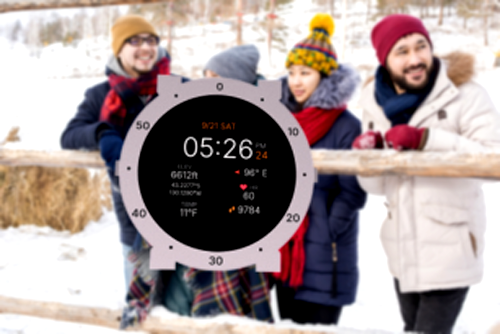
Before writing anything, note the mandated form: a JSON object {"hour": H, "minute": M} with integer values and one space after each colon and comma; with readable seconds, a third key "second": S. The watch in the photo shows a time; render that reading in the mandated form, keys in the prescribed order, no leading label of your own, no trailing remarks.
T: {"hour": 5, "minute": 26}
